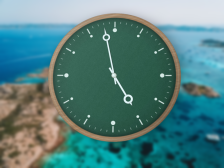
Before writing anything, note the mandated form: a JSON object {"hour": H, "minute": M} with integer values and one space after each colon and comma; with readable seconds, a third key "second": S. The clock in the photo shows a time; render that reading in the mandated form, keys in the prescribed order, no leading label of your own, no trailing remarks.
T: {"hour": 4, "minute": 58}
